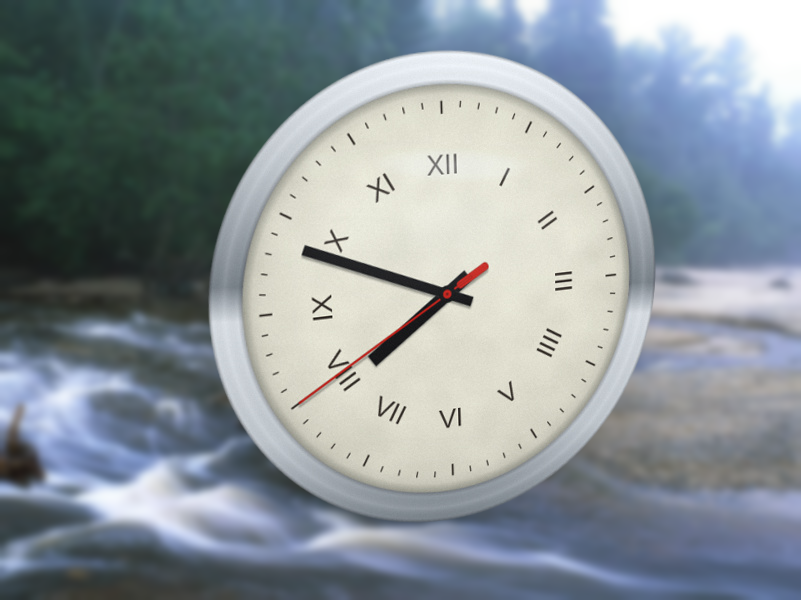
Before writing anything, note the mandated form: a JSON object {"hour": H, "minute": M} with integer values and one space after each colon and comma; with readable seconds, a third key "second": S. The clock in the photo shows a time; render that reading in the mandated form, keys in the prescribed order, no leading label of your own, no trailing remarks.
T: {"hour": 7, "minute": 48, "second": 40}
